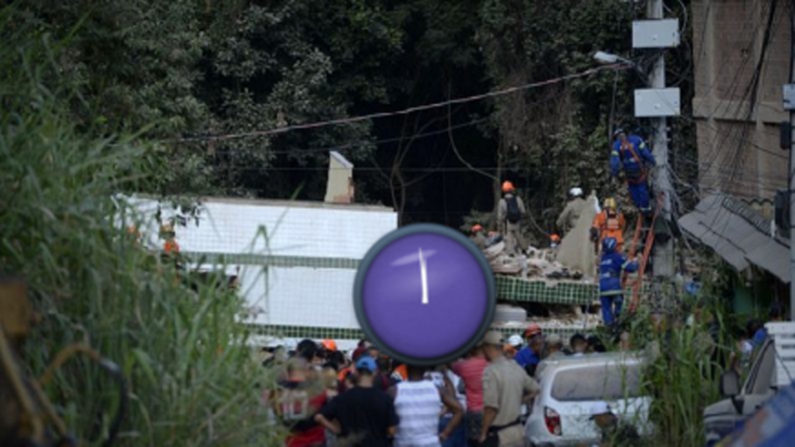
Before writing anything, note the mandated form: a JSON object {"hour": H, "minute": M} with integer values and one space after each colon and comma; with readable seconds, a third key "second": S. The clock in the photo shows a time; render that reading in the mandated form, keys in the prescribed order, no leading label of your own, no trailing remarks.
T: {"hour": 11, "minute": 59}
